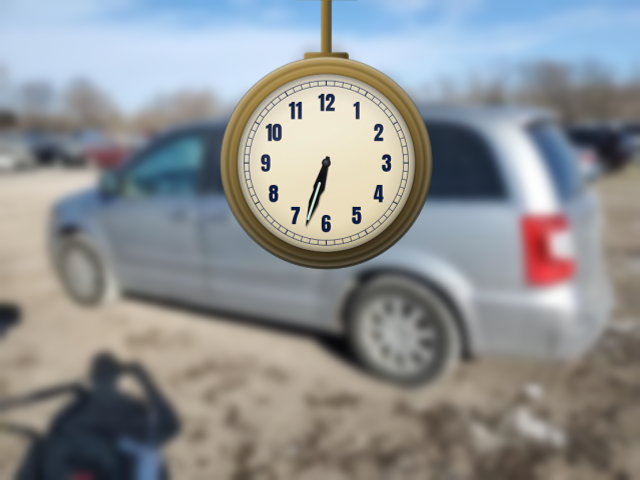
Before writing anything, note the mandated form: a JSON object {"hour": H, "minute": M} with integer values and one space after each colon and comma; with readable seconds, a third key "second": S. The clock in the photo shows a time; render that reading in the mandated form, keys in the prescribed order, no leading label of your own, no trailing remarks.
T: {"hour": 6, "minute": 33}
